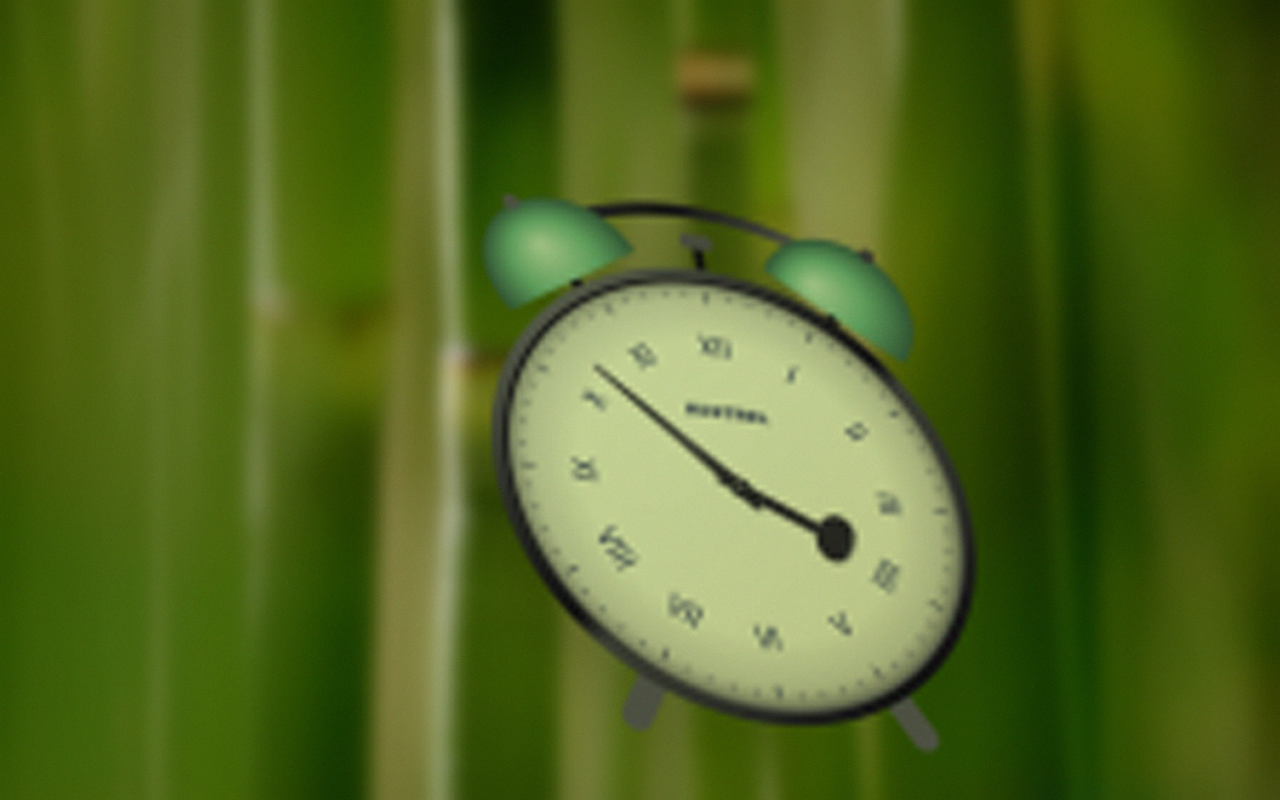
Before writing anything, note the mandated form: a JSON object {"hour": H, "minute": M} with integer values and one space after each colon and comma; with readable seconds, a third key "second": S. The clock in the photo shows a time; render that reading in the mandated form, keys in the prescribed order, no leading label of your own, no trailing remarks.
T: {"hour": 3, "minute": 52}
